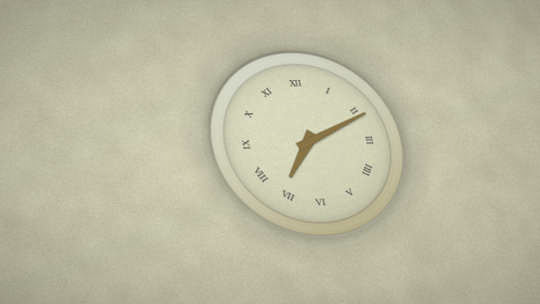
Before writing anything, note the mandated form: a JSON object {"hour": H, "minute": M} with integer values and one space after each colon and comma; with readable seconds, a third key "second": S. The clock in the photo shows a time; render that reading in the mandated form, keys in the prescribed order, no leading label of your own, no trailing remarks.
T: {"hour": 7, "minute": 11}
